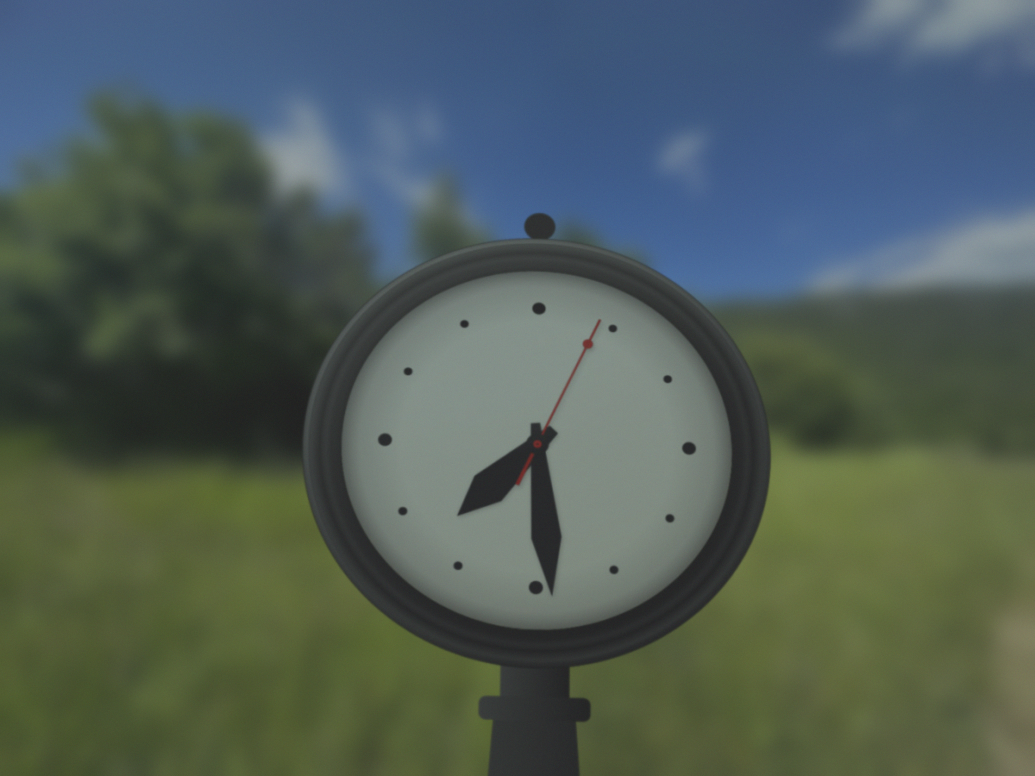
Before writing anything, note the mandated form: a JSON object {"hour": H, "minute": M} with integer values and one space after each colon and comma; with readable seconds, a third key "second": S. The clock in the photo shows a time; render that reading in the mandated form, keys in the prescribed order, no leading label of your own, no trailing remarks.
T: {"hour": 7, "minute": 29, "second": 4}
